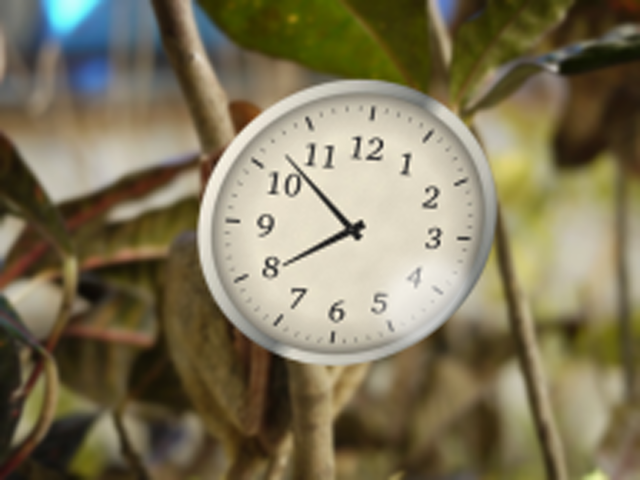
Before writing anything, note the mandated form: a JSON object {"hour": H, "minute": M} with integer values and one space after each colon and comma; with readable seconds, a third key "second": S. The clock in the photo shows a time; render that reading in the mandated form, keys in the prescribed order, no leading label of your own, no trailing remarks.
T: {"hour": 7, "minute": 52}
